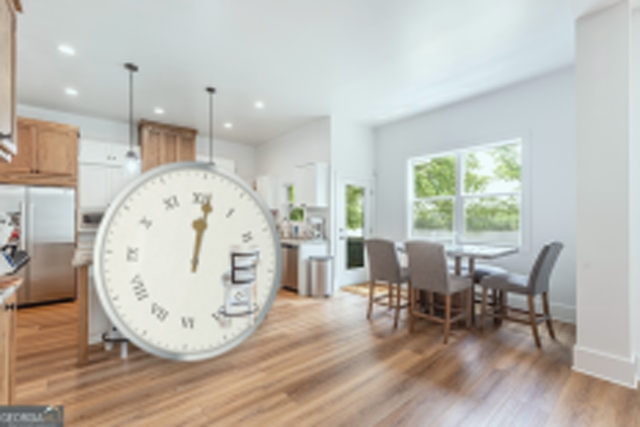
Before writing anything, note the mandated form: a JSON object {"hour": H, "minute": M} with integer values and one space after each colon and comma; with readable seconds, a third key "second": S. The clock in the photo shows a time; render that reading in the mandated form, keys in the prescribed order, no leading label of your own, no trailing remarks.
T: {"hour": 12, "minute": 1}
